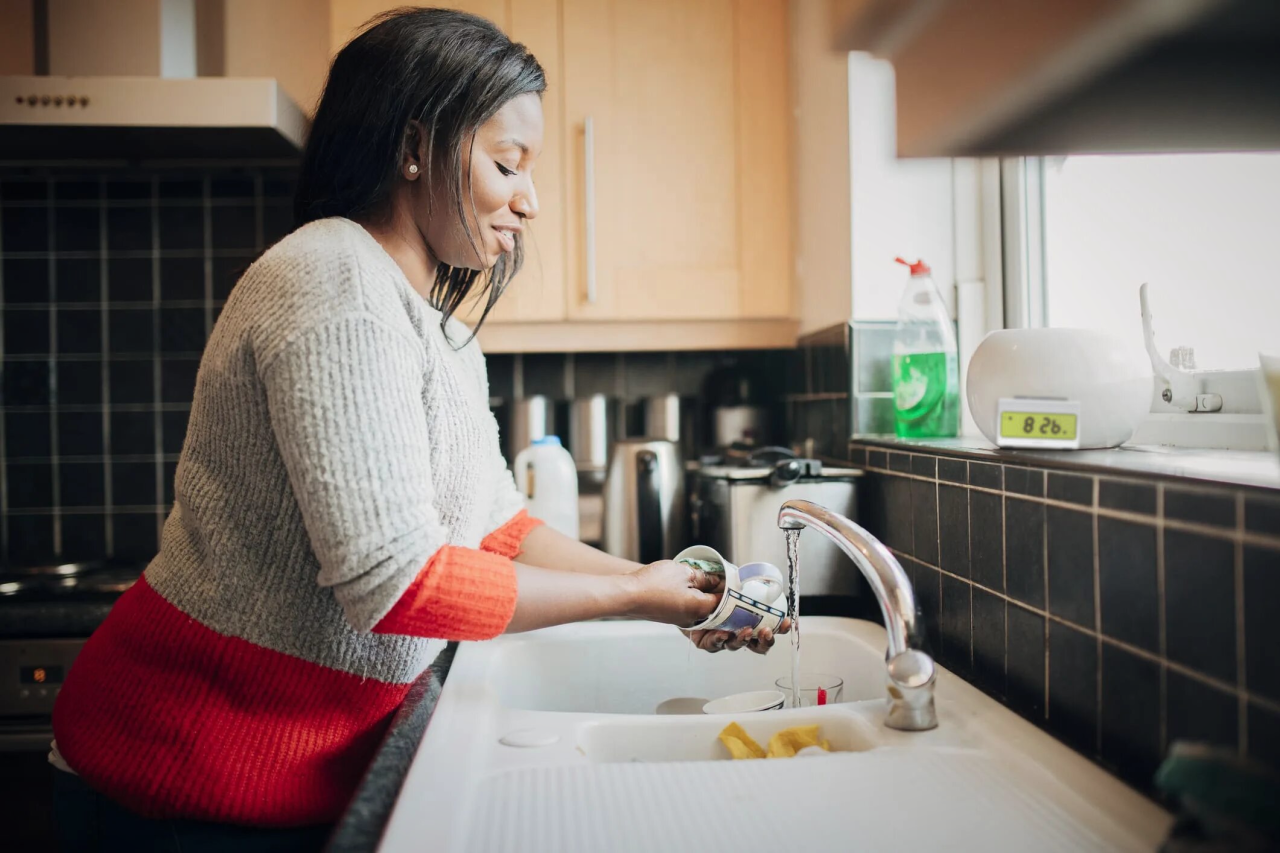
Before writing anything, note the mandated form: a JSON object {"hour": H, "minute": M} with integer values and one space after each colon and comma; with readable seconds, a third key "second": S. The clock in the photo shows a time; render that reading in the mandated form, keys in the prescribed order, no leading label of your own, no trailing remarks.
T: {"hour": 8, "minute": 26}
